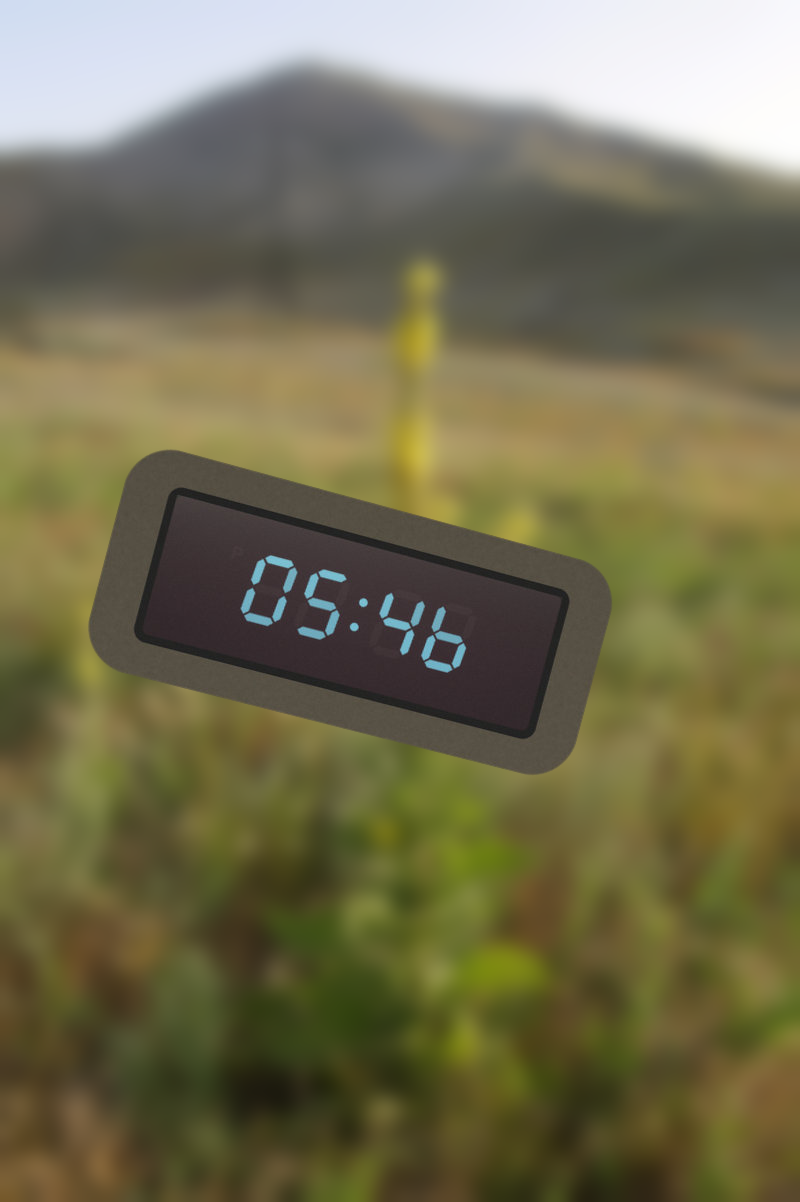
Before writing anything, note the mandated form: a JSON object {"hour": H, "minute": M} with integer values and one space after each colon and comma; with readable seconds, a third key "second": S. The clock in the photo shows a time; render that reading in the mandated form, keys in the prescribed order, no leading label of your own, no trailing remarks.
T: {"hour": 5, "minute": 46}
